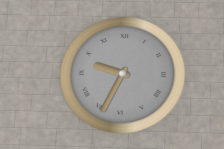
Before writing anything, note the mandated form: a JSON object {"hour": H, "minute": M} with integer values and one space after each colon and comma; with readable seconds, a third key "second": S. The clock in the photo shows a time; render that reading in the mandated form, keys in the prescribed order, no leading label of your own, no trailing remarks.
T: {"hour": 9, "minute": 34}
